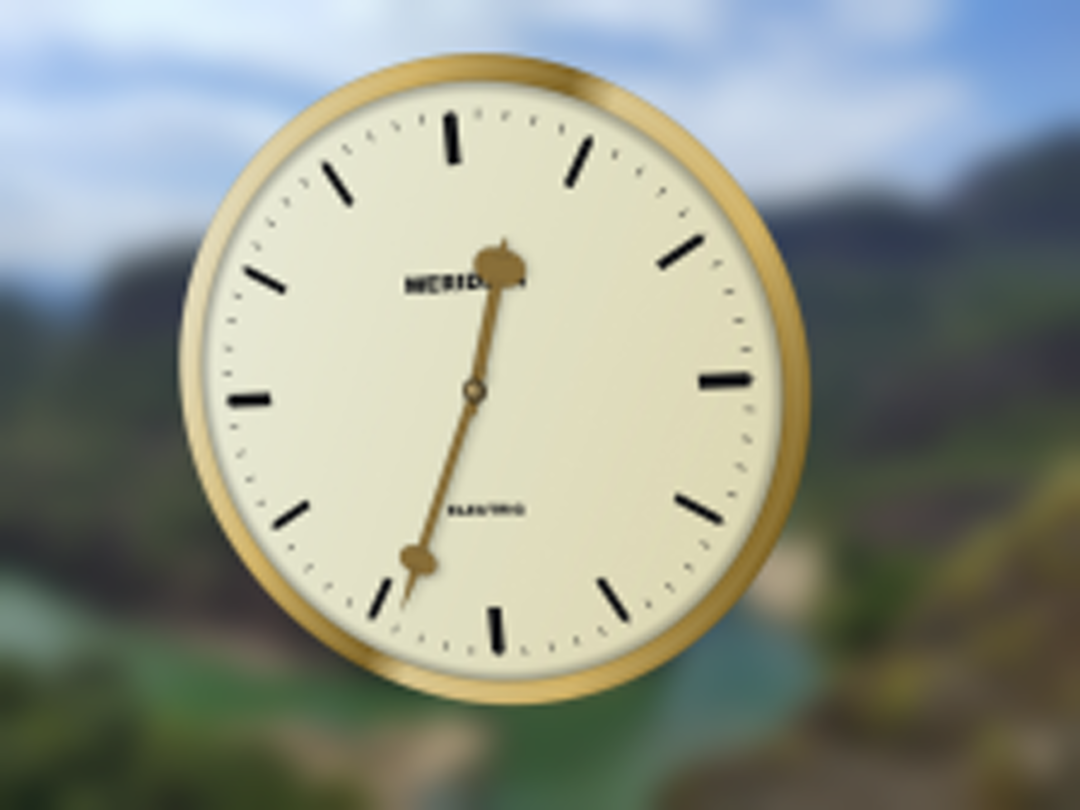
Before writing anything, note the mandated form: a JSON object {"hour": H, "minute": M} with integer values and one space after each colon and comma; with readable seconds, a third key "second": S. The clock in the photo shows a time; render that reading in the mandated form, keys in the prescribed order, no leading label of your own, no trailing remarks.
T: {"hour": 12, "minute": 34}
